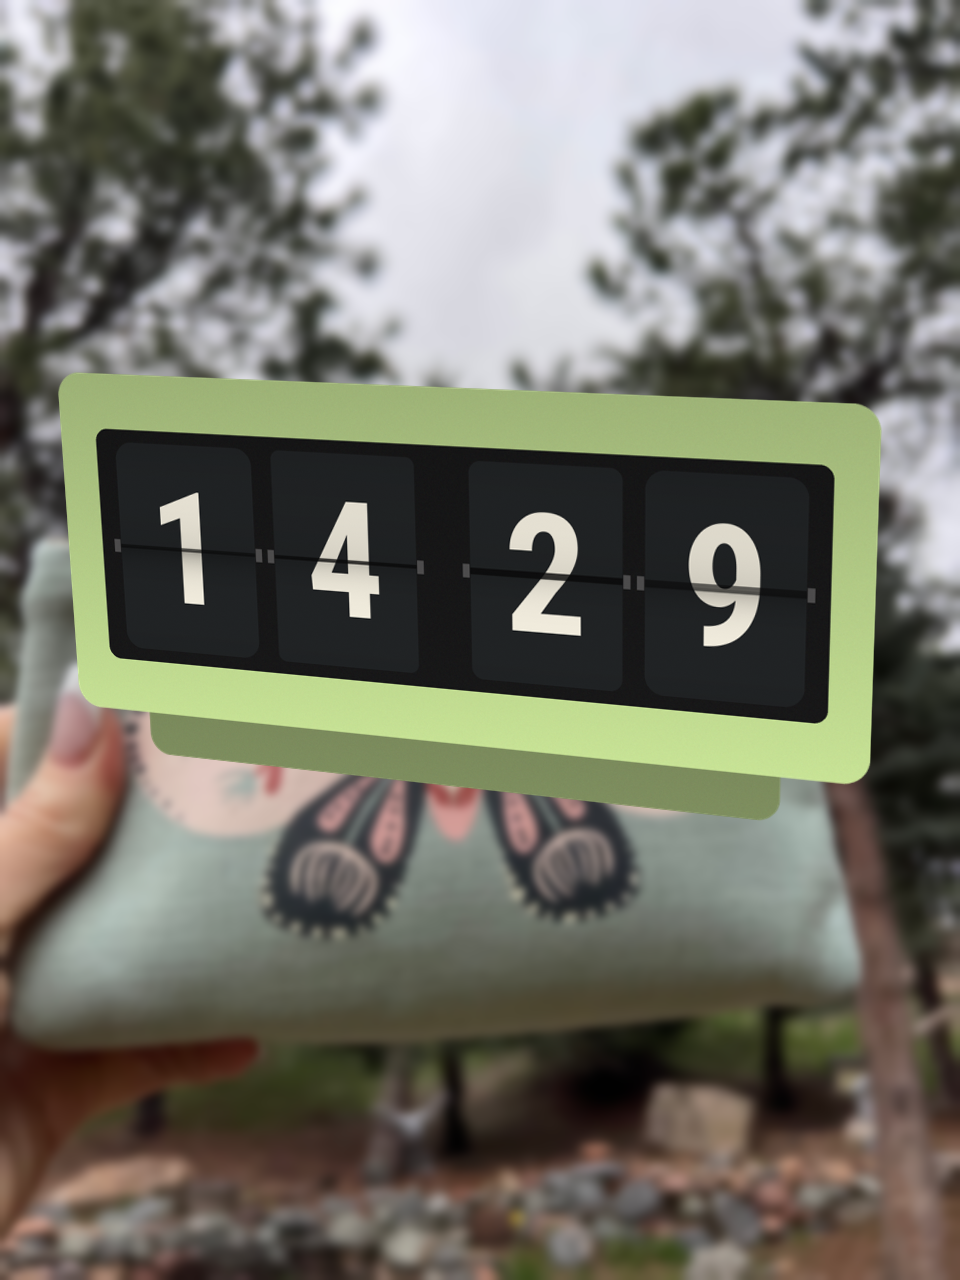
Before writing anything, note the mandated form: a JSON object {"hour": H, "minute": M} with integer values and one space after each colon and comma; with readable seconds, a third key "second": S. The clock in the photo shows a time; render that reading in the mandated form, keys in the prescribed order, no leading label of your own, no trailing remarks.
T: {"hour": 14, "minute": 29}
